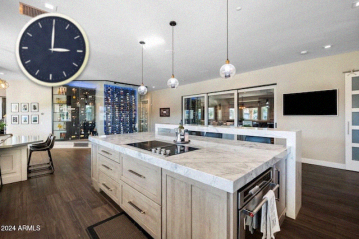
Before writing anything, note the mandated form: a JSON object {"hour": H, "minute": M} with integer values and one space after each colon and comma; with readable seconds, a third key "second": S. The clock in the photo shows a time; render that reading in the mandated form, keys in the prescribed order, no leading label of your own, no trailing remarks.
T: {"hour": 3, "minute": 0}
